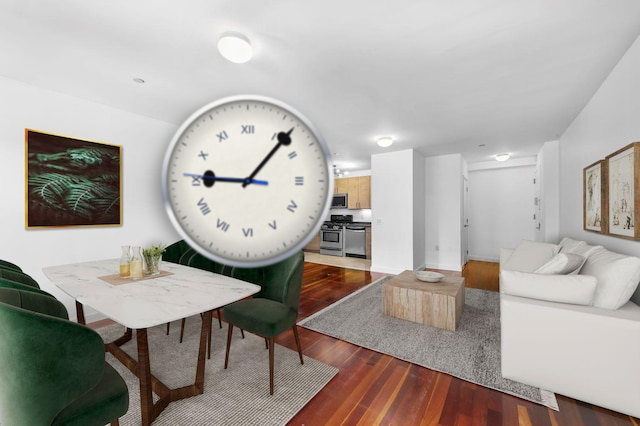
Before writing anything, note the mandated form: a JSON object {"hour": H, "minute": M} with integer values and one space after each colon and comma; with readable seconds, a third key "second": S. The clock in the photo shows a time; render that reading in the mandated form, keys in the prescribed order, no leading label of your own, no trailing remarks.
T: {"hour": 9, "minute": 6, "second": 46}
